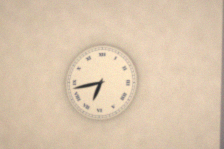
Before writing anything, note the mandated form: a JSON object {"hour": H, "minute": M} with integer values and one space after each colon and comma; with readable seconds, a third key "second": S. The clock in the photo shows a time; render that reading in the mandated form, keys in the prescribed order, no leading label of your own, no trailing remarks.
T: {"hour": 6, "minute": 43}
